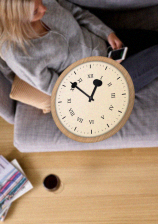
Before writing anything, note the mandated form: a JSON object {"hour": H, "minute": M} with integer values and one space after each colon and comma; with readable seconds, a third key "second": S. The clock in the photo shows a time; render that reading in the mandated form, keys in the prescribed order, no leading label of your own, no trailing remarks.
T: {"hour": 12, "minute": 52}
